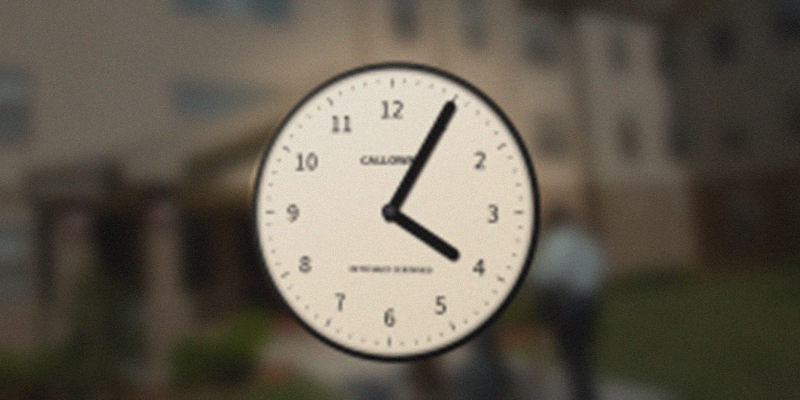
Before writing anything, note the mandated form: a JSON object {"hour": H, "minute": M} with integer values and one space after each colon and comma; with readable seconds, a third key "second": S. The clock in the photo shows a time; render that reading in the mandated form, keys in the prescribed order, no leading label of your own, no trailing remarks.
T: {"hour": 4, "minute": 5}
